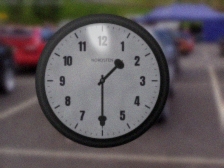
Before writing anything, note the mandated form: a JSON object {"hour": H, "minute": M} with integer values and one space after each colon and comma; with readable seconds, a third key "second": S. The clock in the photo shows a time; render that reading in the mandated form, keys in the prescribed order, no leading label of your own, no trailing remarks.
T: {"hour": 1, "minute": 30}
